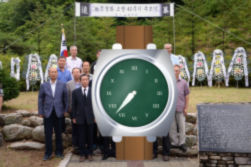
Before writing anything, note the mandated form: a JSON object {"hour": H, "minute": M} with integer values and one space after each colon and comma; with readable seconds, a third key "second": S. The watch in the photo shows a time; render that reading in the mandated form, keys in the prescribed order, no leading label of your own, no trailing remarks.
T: {"hour": 7, "minute": 37}
